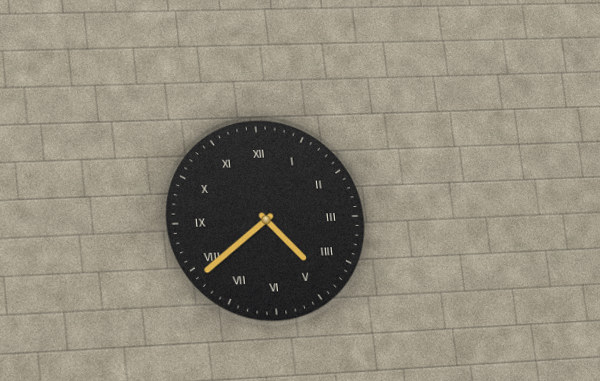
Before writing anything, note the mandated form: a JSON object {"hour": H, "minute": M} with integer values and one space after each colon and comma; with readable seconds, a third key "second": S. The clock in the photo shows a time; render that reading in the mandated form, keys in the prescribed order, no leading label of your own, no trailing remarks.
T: {"hour": 4, "minute": 39}
